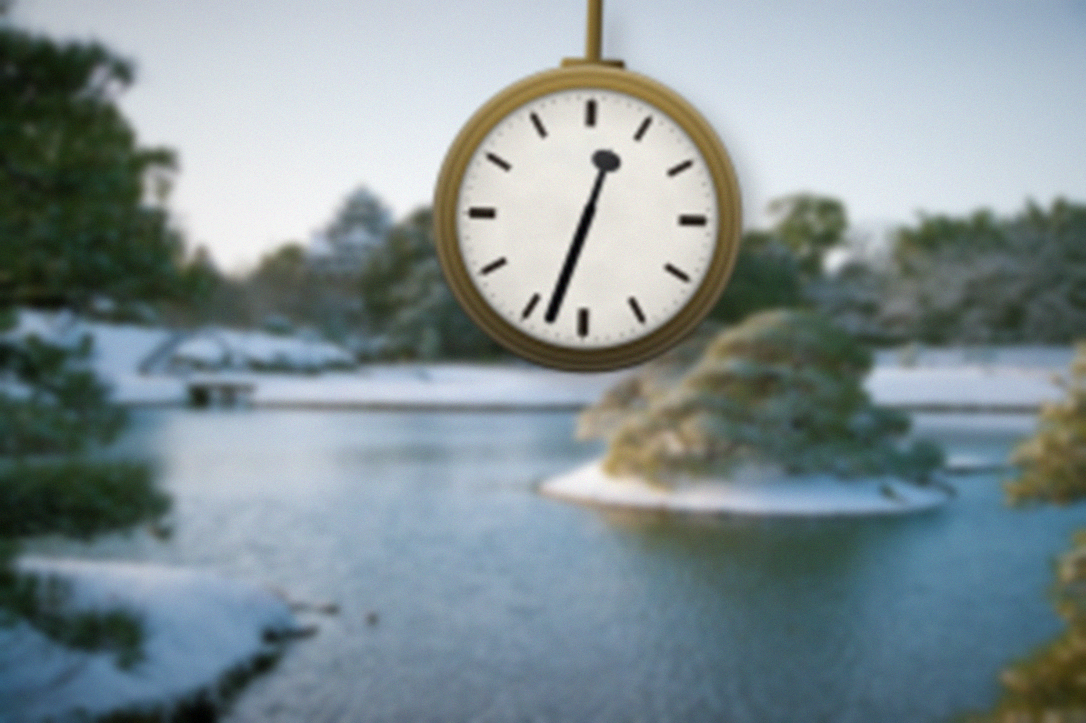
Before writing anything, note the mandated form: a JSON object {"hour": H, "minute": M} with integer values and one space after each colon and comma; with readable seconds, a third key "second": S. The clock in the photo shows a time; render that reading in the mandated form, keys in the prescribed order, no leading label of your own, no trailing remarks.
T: {"hour": 12, "minute": 33}
